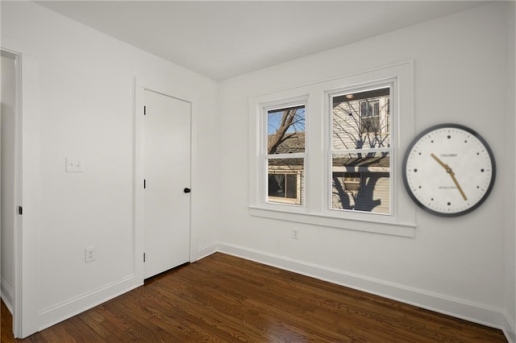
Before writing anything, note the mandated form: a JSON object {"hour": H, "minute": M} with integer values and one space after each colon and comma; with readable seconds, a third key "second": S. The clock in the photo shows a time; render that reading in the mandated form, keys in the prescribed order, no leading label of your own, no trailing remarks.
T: {"hour": 10, "minute": 25}
